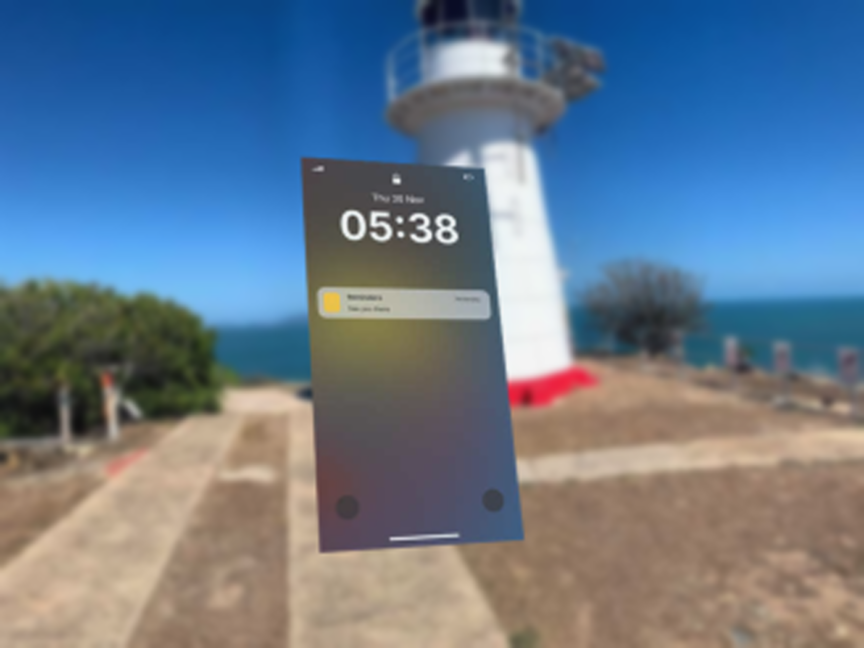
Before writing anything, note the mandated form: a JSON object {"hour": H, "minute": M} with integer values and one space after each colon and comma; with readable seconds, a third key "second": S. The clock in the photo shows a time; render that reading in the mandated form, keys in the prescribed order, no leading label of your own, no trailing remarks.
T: {"hour": 5, "minute": 38}
